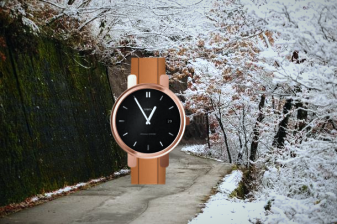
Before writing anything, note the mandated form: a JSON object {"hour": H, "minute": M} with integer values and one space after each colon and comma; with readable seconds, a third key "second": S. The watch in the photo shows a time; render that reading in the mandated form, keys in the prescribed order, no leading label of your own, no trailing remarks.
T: {"hour": 12, "minute": 55}
